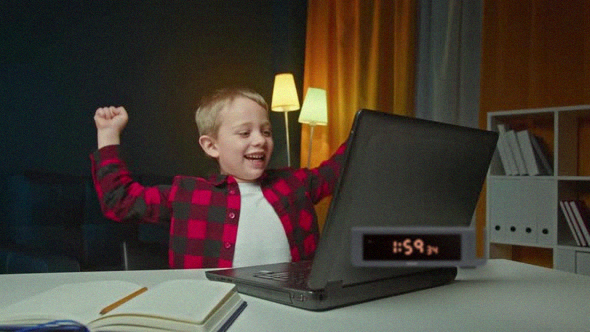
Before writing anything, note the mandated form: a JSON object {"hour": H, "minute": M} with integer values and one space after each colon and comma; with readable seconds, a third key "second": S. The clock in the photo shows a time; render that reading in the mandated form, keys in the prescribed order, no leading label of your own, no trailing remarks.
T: {"hour": 1, "minute": 59}
